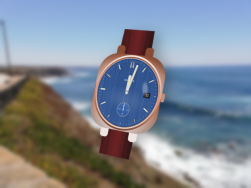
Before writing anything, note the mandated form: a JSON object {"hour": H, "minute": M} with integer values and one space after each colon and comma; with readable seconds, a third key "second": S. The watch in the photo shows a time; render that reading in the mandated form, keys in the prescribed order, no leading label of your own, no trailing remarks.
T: {"hour": 12, "minute": 2}
